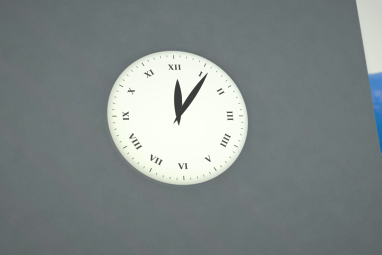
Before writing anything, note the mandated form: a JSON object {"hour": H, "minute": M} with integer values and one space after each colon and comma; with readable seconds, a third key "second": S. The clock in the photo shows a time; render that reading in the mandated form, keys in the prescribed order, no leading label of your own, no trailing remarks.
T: {"hour": 12, "minute": 6}
